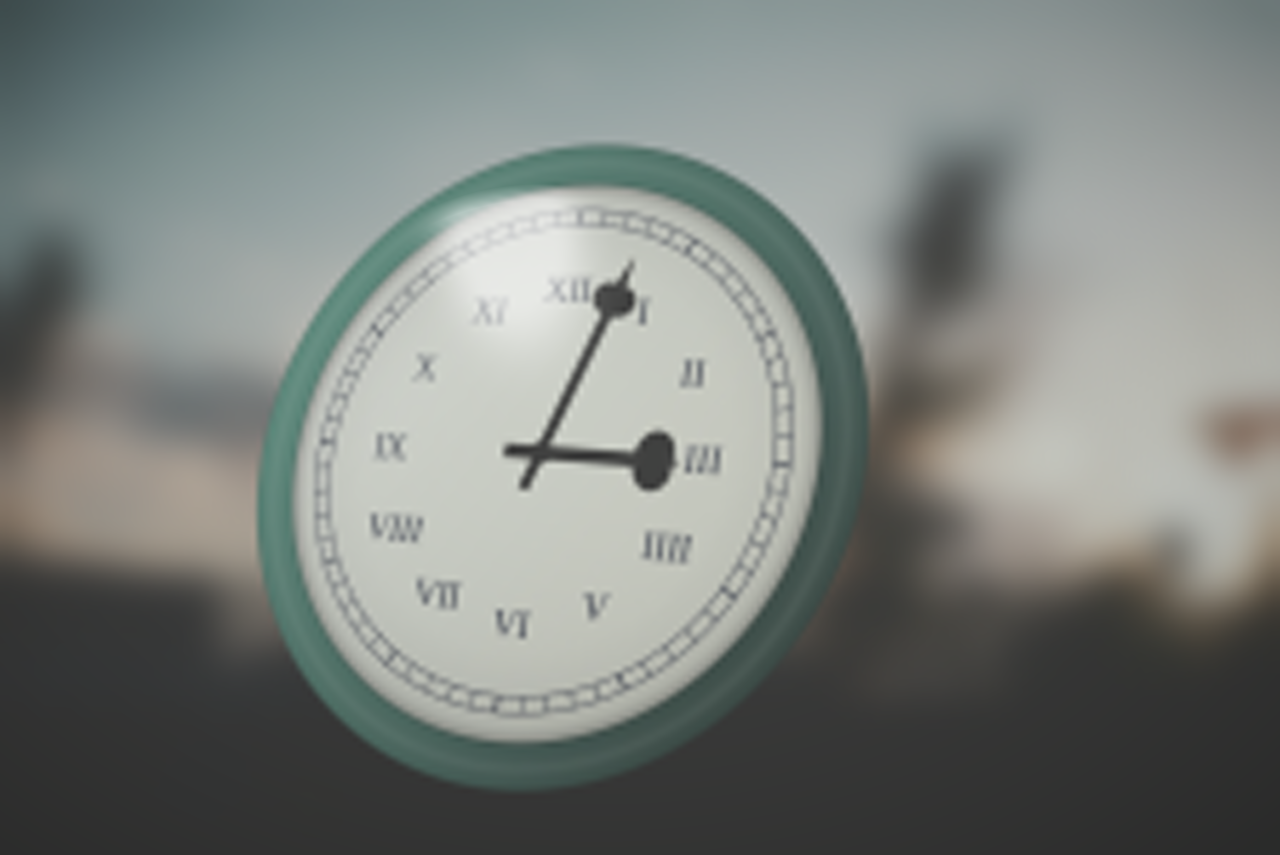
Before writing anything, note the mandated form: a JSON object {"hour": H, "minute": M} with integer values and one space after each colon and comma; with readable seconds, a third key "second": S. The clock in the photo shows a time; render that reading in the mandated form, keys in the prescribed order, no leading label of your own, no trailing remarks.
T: {"hour": 3, "minute": 3}
